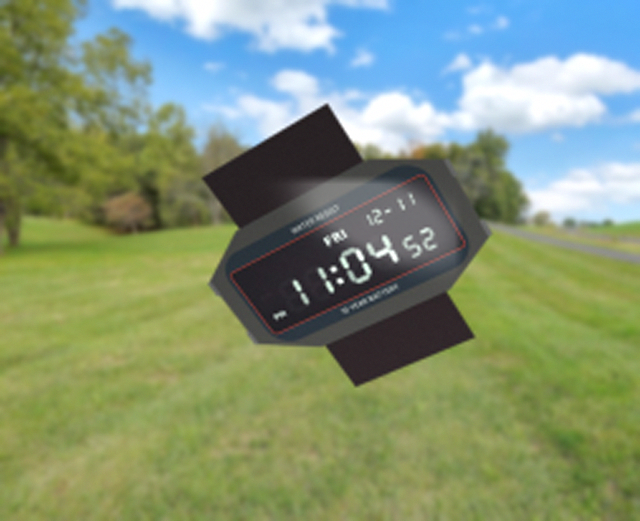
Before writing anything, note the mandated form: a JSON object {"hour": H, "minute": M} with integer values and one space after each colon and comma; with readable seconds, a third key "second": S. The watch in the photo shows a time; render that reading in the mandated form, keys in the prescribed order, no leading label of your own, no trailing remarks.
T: {"hour": 11, "minute": 4, "second": 52}
